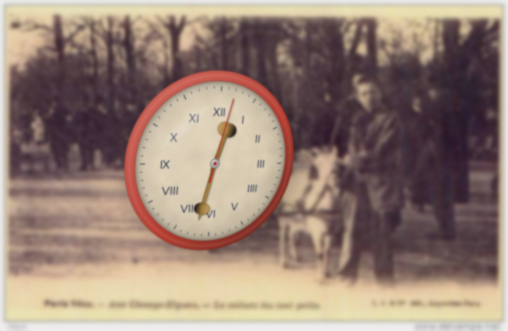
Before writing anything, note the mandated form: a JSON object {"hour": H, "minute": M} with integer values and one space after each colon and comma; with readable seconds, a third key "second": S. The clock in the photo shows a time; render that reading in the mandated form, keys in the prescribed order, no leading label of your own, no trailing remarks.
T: {"hour": 12, "minute": 32, "second": 2}
